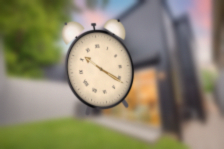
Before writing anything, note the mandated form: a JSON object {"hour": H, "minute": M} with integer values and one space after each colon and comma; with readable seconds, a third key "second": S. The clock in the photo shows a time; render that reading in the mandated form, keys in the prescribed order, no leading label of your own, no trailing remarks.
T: {"hour": 10, "minute": 21}
